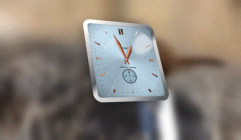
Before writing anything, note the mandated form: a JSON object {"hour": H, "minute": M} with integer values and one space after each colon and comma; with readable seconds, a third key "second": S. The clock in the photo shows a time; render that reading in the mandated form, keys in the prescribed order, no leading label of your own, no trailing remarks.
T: {"hour": 12, "minute": 57}
